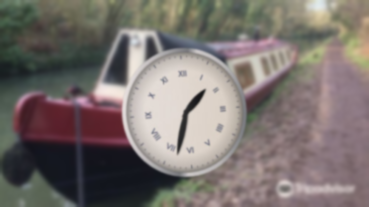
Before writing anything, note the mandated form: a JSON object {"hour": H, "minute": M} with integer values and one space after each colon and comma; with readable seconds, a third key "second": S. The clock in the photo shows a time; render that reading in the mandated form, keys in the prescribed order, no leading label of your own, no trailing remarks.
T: {"hour": 1, "minute": 33}
